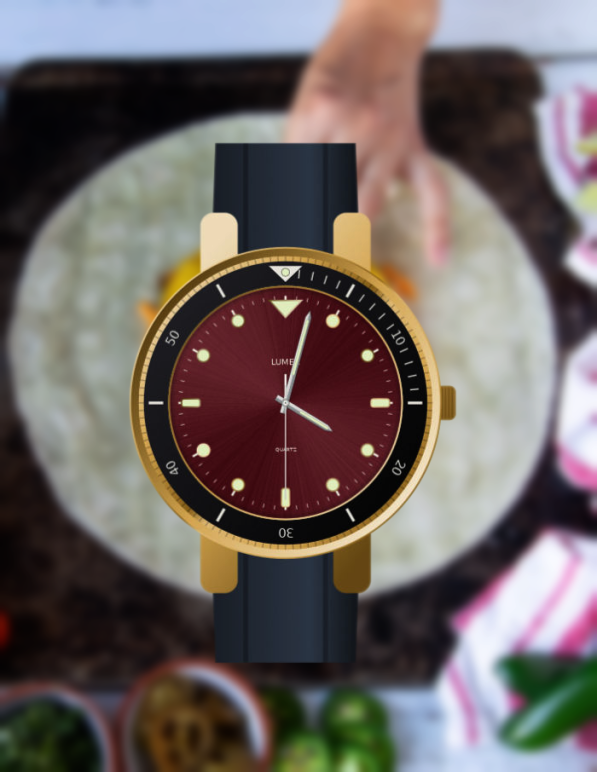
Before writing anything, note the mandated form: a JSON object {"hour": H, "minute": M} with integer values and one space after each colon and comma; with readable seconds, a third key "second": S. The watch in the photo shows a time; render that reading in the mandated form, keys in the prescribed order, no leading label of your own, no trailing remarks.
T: {"hour": 4, "minute": 2, "second": 30}
